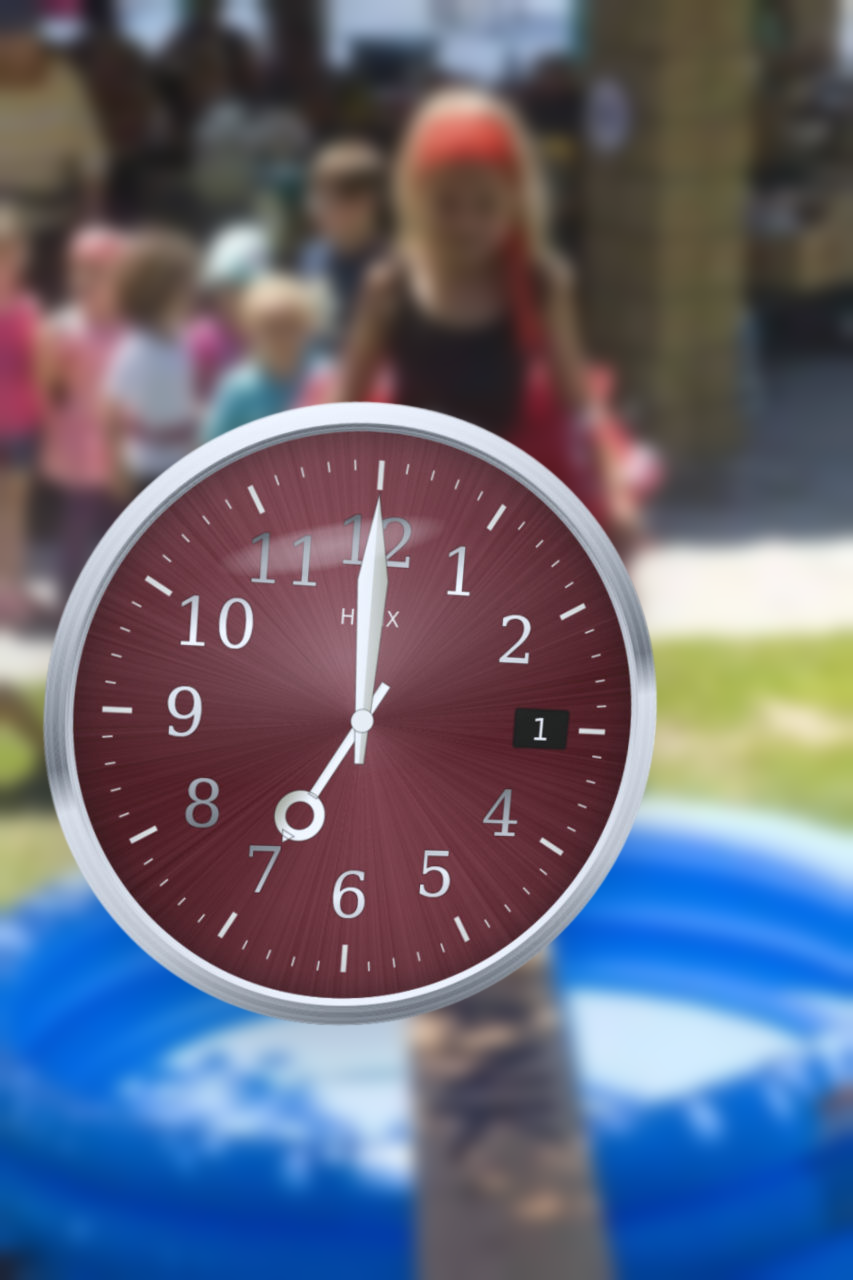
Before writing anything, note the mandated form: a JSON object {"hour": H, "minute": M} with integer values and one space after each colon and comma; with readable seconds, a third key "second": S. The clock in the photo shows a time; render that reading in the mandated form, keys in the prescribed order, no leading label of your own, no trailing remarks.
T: {"hour": 7, "minute": 0}
